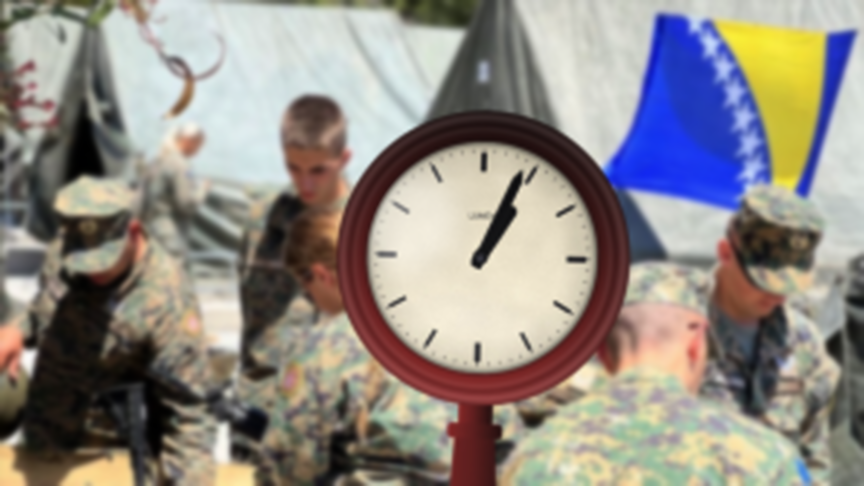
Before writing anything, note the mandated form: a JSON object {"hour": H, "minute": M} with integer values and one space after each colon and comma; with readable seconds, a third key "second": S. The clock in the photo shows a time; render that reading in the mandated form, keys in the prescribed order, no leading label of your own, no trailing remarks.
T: {"hour": 1, "minute": 4}
